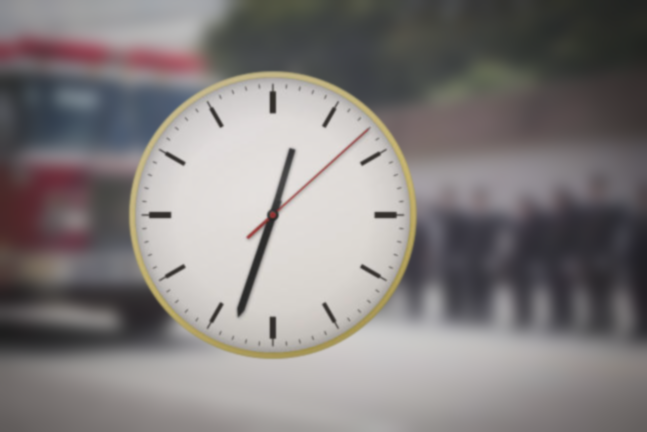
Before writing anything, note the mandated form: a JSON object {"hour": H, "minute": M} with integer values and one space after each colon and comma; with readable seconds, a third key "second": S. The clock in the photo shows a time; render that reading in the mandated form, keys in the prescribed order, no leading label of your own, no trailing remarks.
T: {"hour": 12, "minute": 33, "second": 8}
